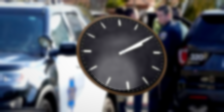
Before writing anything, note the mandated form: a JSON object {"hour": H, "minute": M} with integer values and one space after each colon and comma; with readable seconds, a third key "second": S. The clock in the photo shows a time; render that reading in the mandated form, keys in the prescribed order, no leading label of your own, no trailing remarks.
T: {"hour": 2, "minute": 10}
